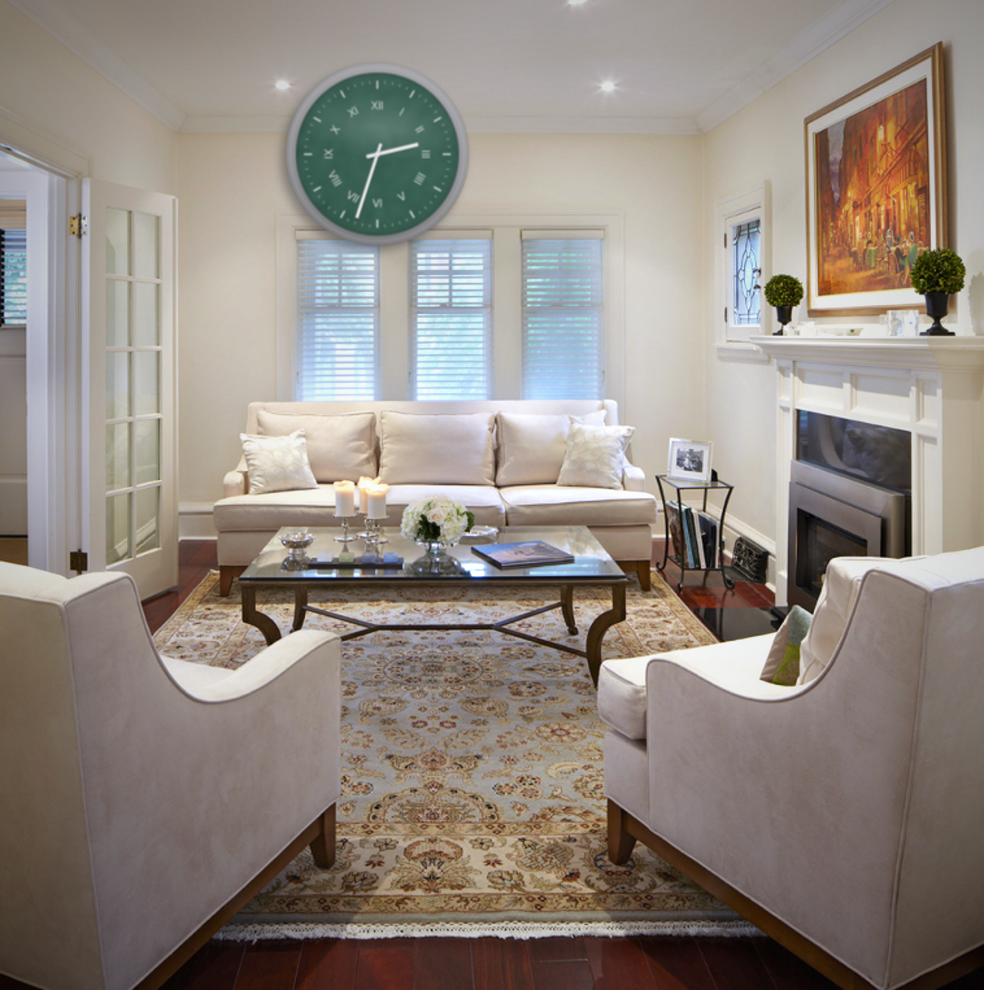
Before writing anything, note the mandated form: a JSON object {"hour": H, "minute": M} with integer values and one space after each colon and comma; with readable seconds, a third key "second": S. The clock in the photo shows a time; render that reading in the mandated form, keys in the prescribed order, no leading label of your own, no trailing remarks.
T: {"hour": 2, "minute": 33}
